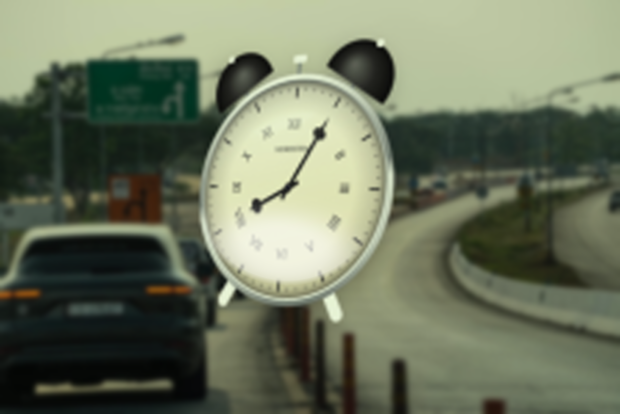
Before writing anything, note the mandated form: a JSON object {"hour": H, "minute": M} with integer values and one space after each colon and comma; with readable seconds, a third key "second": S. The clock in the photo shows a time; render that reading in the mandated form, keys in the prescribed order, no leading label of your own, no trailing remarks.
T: {"hour": 8, "minute": 5}
